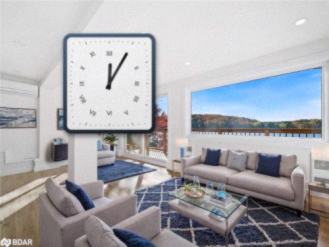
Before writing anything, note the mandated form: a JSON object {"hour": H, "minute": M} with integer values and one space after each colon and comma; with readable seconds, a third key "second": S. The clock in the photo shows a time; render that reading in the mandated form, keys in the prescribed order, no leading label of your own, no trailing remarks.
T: {"hour": 12, "minute": 5}
